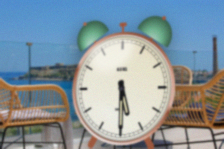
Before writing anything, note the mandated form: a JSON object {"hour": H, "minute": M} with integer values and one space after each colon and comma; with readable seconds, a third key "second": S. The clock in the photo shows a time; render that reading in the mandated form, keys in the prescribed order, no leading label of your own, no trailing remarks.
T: {"hour": 5, "minute": 30}
